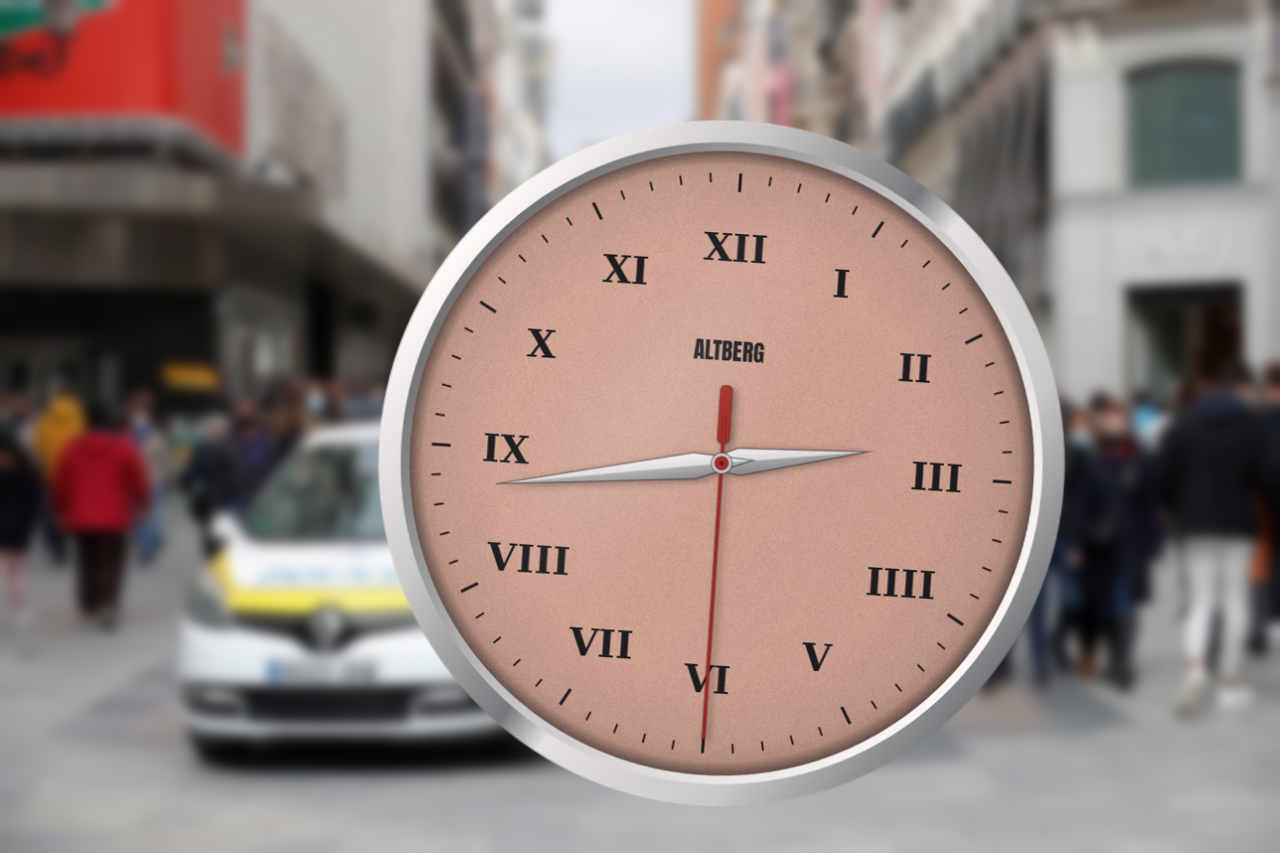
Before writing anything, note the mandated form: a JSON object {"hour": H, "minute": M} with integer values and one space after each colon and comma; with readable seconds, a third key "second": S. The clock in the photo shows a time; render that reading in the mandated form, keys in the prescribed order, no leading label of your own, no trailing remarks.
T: {"hour": 2, "minute": 43, "second": 30}
